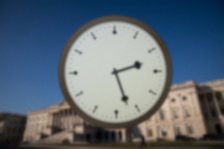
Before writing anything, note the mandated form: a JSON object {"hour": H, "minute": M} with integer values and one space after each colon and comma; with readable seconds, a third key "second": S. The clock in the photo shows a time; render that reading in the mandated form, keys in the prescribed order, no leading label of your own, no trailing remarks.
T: {"hour": 2, "minute": 27}
